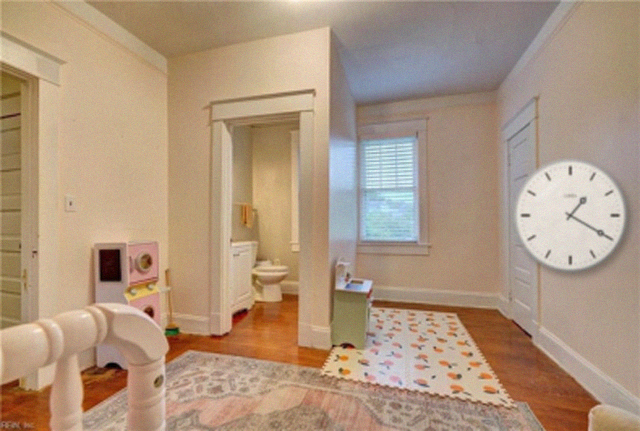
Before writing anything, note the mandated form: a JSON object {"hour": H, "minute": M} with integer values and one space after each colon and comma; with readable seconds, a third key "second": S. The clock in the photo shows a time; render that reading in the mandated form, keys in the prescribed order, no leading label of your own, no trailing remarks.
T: {"hour": 1, "minute": 20}
